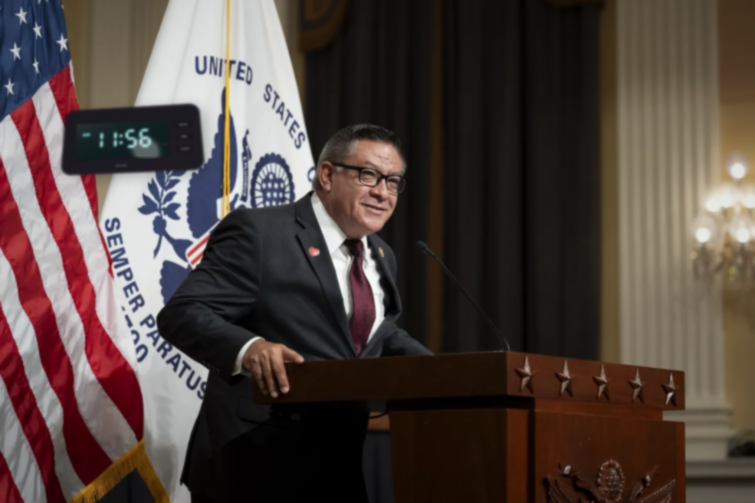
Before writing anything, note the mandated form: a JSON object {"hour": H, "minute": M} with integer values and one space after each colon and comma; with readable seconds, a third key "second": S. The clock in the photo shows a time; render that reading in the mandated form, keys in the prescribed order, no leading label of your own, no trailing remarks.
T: {"hour": 11, "minute": 56}
